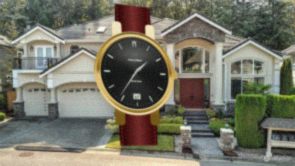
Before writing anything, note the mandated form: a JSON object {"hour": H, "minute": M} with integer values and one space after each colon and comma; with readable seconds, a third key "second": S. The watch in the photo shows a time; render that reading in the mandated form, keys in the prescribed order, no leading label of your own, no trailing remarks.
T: {"hour": 1, "minute": 36}
